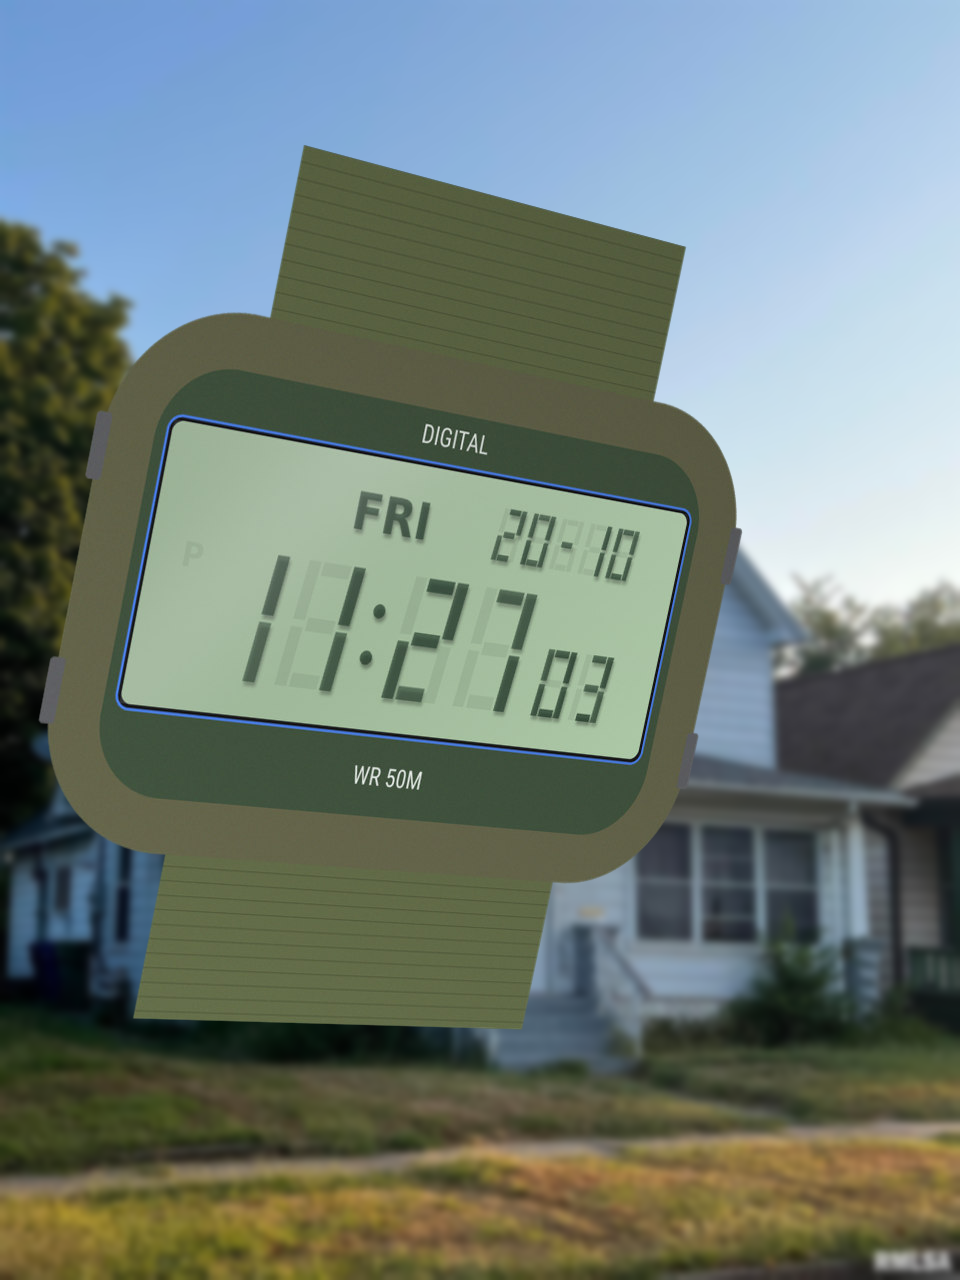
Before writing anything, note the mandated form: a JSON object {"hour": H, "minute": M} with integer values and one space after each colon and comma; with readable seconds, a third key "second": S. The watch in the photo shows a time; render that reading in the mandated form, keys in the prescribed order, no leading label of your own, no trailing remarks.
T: {"hour": 11, "minute": 27, "second": 3}
